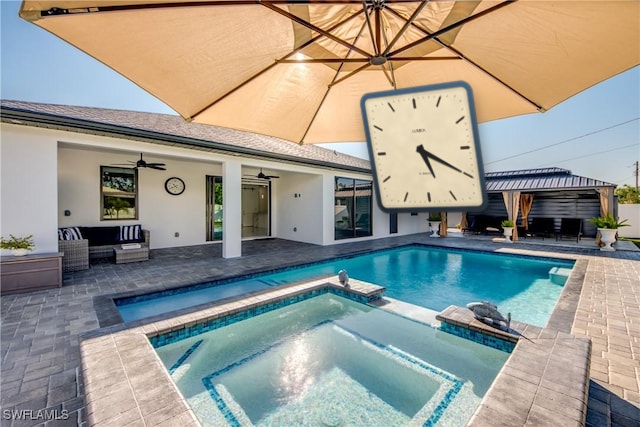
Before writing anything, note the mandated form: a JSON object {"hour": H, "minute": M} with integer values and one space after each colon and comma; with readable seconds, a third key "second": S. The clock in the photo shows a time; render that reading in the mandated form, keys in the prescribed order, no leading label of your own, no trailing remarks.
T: {"hour": 5, "minute": 20}
